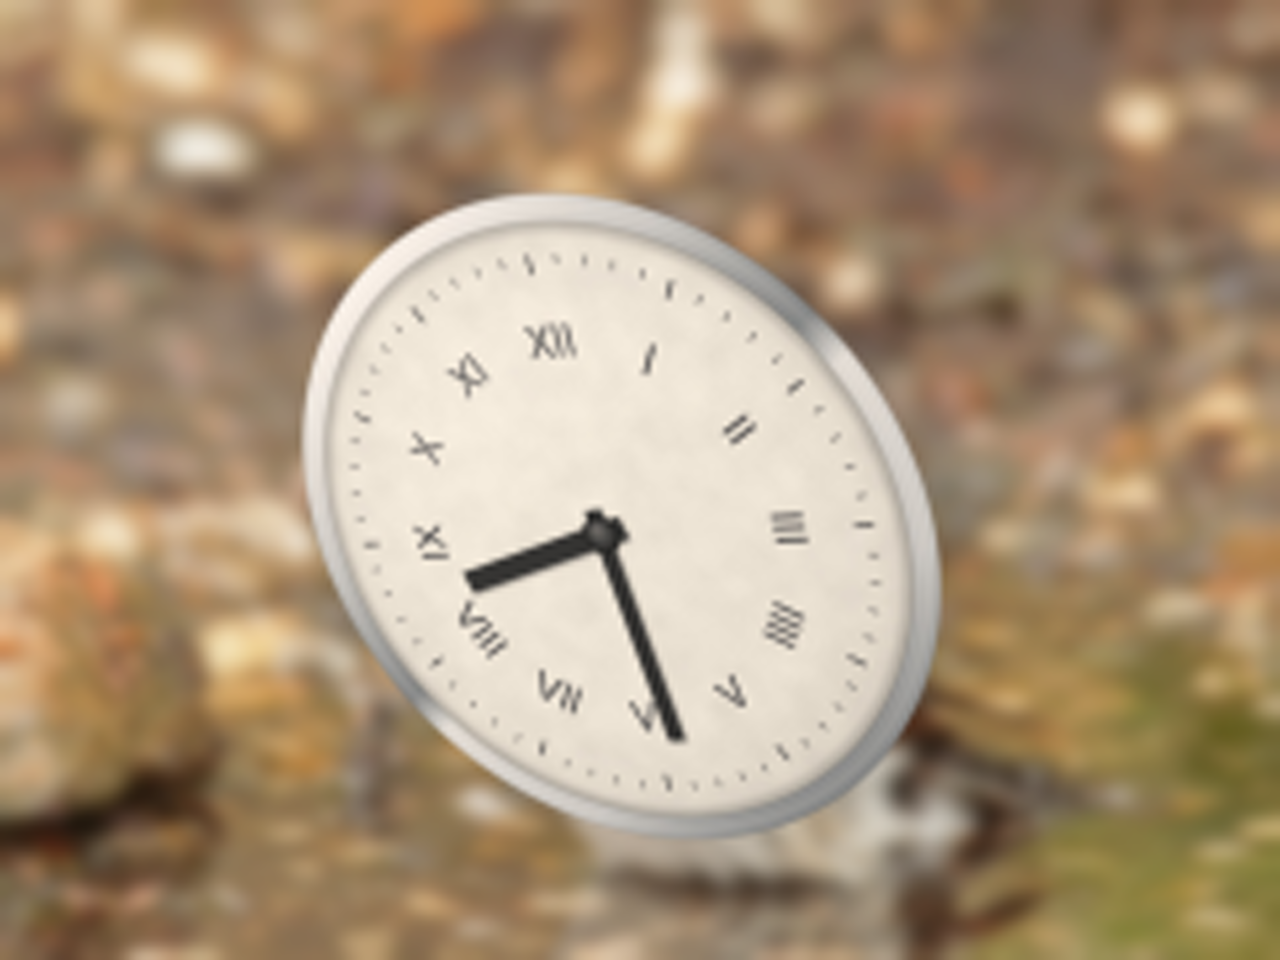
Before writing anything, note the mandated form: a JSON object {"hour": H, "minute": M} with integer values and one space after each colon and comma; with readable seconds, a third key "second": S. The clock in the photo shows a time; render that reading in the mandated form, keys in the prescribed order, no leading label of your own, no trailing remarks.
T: {"hour": 8, "minute": 29}
